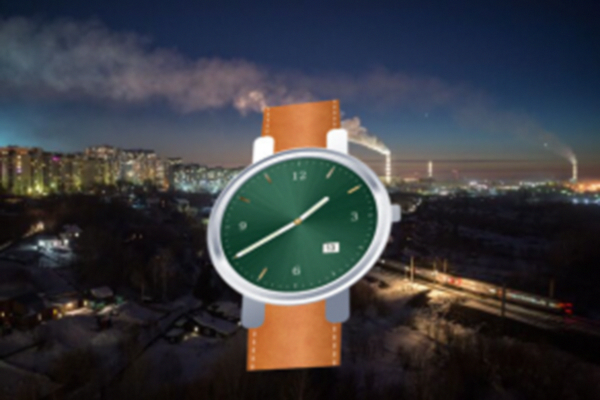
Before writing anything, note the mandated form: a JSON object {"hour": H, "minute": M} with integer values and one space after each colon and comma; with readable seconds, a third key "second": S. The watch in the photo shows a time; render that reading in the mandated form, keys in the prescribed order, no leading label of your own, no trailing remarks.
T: {"hour": 1, "minute": 40}
